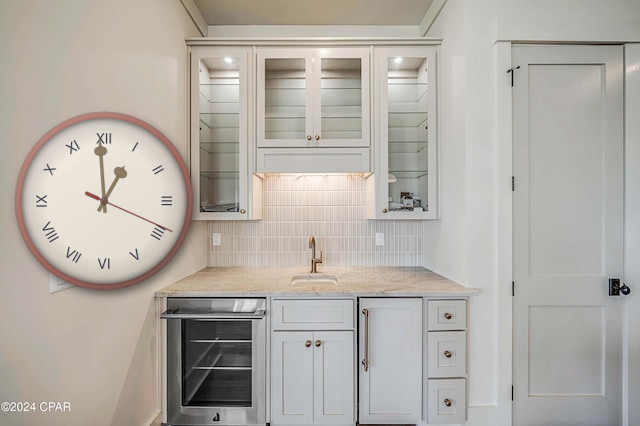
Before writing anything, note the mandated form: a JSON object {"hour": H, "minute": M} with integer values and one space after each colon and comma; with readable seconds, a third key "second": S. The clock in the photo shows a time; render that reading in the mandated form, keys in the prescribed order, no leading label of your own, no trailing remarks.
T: {"hour": 12, "minute": 59, "second": 19}
